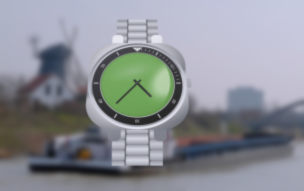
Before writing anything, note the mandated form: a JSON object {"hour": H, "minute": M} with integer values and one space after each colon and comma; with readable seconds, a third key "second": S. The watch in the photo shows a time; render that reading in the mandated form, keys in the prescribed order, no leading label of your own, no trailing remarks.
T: {"hour": 4, "minute": 37}
